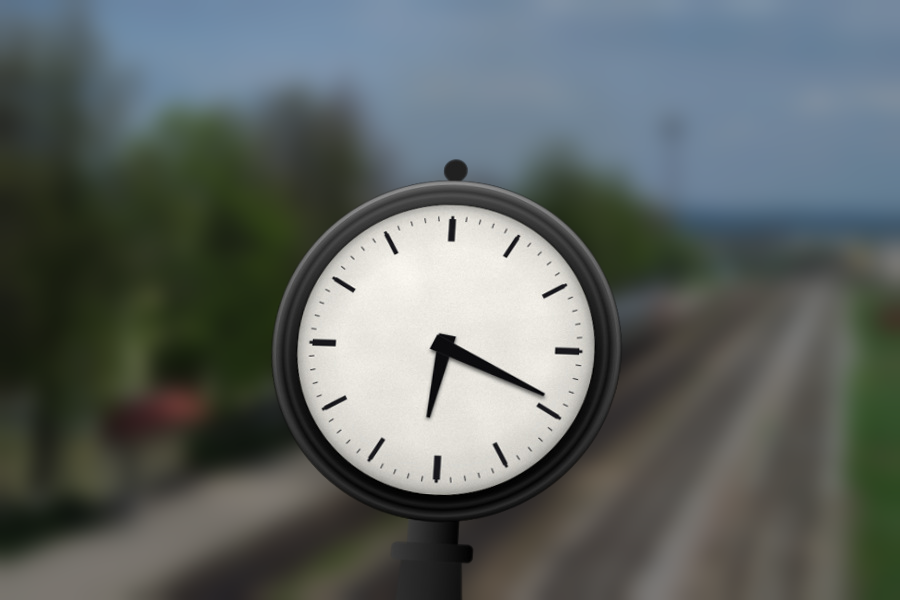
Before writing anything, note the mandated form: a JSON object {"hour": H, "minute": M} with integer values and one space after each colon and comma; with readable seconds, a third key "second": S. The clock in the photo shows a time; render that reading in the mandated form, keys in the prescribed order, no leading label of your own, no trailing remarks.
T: {"hour": 6, "minute": 19}
